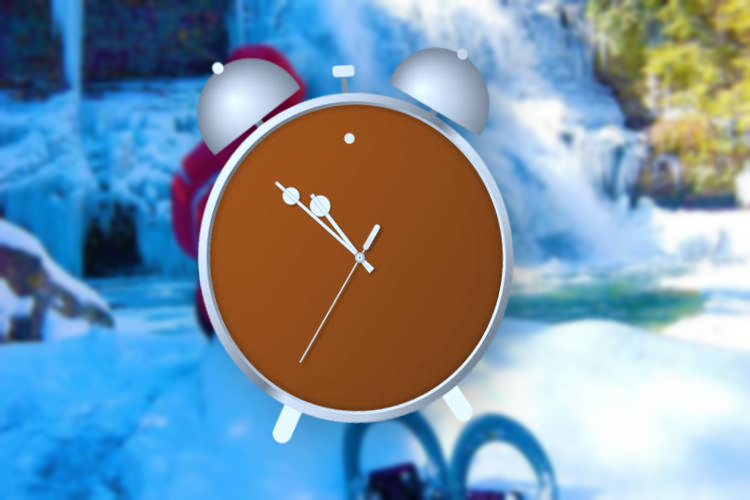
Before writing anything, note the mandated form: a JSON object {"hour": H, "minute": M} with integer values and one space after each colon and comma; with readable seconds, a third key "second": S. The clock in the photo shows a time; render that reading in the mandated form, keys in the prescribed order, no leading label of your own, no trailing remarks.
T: {"hour": 10, "minute": 52, "second": 36}
